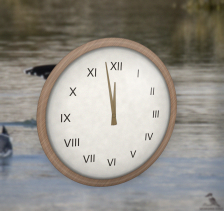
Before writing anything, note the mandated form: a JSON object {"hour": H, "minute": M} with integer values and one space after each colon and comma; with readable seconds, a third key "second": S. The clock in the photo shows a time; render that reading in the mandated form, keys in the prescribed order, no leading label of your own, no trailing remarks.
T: {"hour": 11, "minute": 58}
